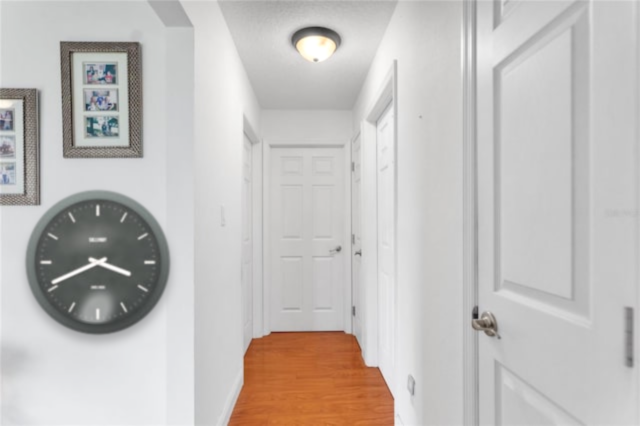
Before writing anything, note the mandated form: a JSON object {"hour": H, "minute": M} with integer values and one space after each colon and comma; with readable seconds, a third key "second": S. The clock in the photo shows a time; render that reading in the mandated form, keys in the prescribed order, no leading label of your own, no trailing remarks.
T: {"hour": 3, "minute": 41}
